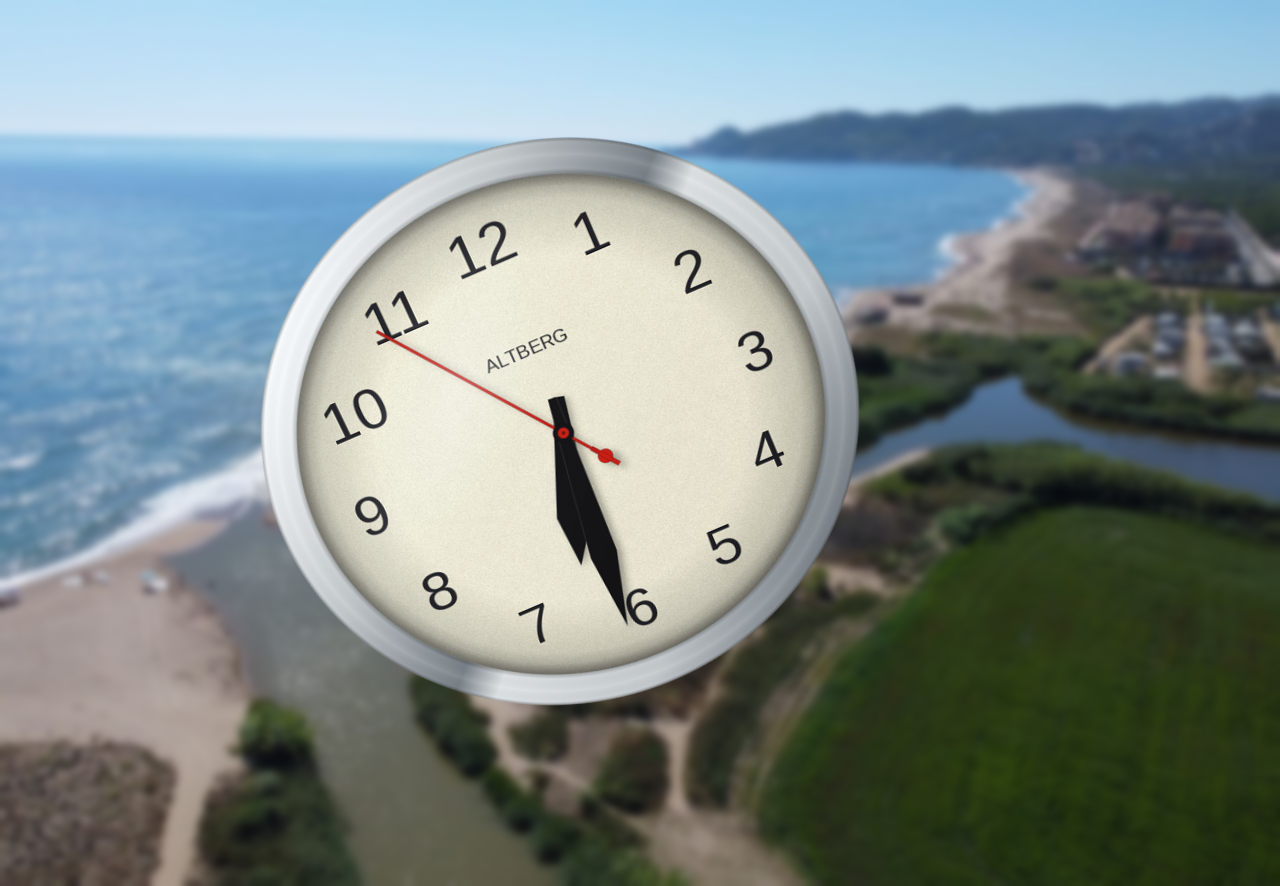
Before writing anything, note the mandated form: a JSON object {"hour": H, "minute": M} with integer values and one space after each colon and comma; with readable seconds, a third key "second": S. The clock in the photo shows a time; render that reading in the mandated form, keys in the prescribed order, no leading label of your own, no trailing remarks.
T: {"hour": 6, "minute": 30, "second": 54}
